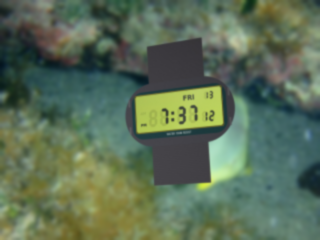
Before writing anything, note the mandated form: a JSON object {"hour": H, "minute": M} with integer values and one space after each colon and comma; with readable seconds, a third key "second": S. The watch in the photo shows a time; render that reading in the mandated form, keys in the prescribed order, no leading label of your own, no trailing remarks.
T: {"hour": 7, "minute": 37, "second": 12}
